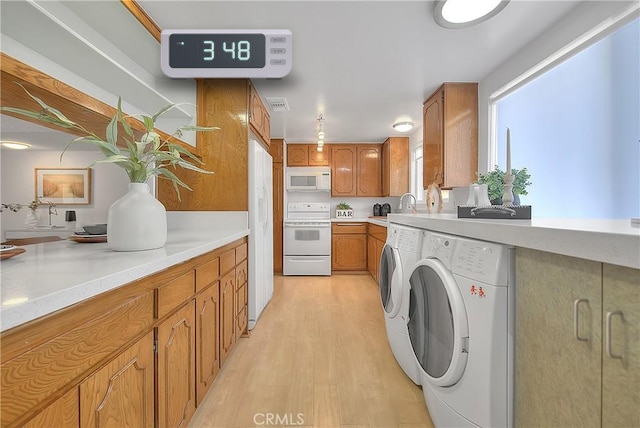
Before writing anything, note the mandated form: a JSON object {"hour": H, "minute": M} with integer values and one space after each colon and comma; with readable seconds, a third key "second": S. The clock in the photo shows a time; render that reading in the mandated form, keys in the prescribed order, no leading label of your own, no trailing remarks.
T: {"hour": 3, "minute": 48}
